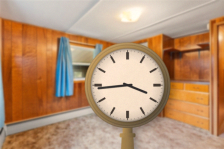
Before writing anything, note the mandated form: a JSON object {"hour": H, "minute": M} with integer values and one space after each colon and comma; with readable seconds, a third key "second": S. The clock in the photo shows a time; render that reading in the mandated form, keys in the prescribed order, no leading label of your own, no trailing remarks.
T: {"hour": 3, "minute": 44}
